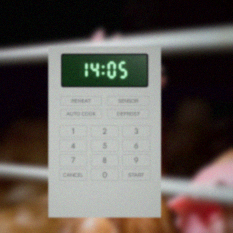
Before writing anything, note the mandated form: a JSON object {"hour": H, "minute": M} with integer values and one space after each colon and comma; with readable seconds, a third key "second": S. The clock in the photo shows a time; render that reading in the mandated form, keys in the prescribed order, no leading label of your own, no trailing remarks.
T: {"hour": 14, "minute": 5}
